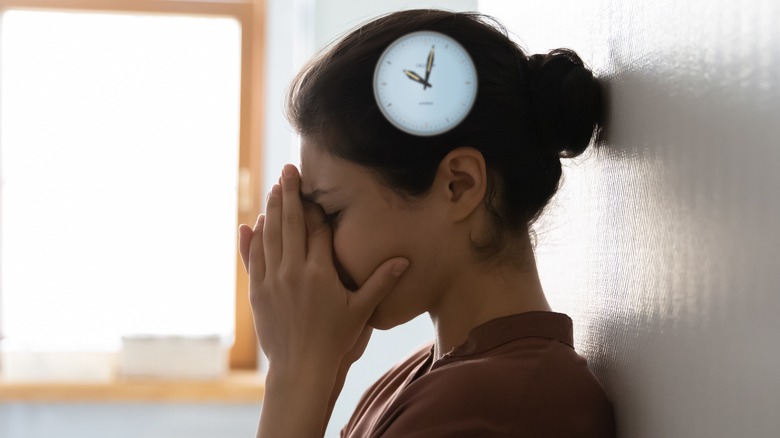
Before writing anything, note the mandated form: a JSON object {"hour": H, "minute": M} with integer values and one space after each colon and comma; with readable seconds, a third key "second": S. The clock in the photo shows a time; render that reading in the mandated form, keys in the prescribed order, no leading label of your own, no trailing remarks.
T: {"hour": 10, "minute": 2}
